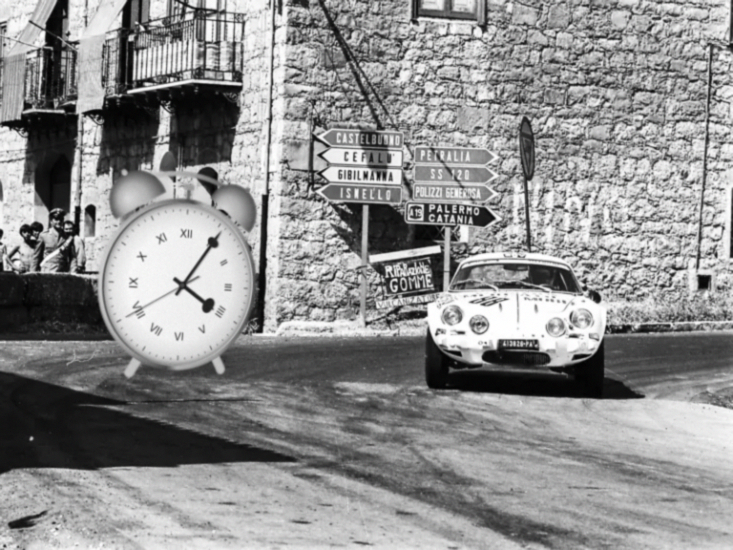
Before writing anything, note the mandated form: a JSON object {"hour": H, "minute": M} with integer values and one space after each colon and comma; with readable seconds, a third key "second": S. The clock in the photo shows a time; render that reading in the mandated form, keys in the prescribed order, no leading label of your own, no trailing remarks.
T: {"hour": 4, "minute": 5, "second": 40}
